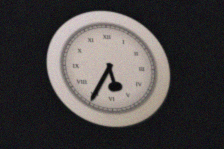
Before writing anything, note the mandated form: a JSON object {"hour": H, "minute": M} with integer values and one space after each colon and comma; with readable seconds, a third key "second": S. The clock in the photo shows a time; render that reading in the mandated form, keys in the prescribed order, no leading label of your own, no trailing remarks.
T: {"hour": 5, "minute": 35}
